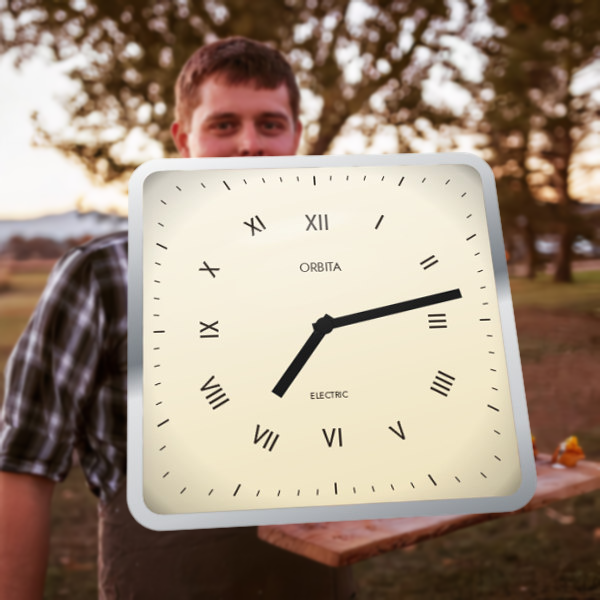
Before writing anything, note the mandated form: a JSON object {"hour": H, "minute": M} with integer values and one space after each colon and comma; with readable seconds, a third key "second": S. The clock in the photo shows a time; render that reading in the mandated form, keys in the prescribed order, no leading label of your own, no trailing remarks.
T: {"hour": 7, "minute": 13}
